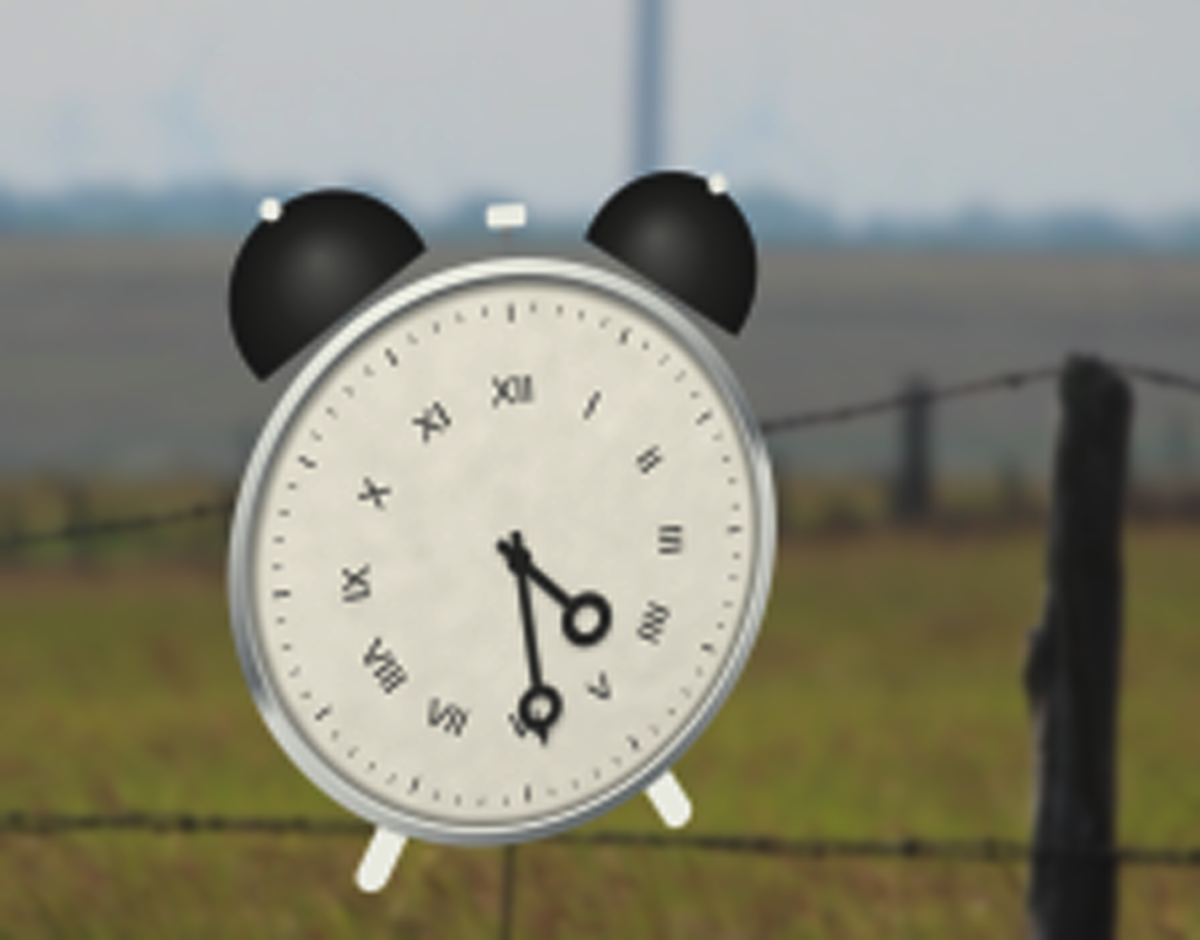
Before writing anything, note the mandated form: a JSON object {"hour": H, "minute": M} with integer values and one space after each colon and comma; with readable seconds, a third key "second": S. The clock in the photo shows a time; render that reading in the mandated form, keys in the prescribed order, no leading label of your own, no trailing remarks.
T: {"hour": 4, "minute": 29}
